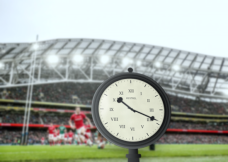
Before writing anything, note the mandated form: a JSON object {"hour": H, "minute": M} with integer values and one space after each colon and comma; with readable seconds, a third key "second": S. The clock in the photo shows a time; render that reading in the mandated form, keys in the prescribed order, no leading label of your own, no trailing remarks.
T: {"hour": 10, "minute": 19}
